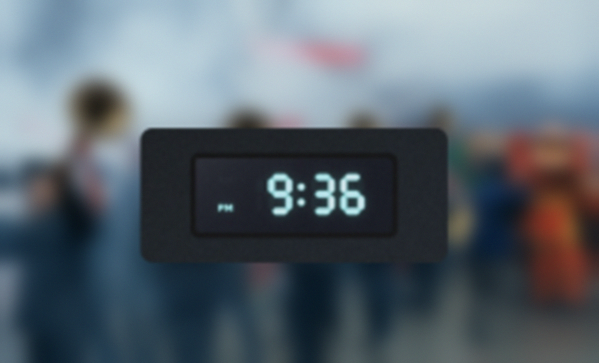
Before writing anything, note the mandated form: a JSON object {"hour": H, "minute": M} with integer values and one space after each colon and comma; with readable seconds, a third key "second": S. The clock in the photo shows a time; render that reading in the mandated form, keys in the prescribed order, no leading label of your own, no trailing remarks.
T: {"hour": 9, "minute": 36}
